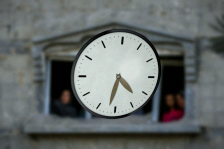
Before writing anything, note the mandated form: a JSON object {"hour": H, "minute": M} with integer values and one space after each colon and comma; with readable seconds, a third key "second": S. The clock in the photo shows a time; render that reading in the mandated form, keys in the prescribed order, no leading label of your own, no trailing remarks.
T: {"hour": 4, "minute": 32}
